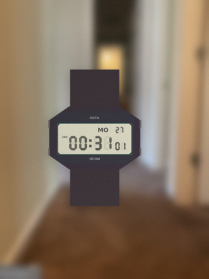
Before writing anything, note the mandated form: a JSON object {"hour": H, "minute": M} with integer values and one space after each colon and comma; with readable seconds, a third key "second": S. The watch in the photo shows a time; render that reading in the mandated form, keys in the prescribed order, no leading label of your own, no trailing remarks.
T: {"hour": 0, "minute": 31, "second": 1}
